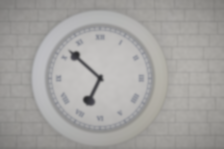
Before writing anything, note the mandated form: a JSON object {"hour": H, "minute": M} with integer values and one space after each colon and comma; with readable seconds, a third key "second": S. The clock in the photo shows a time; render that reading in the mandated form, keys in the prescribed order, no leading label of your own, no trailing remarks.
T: {"hour": 6, "minute": 52}
